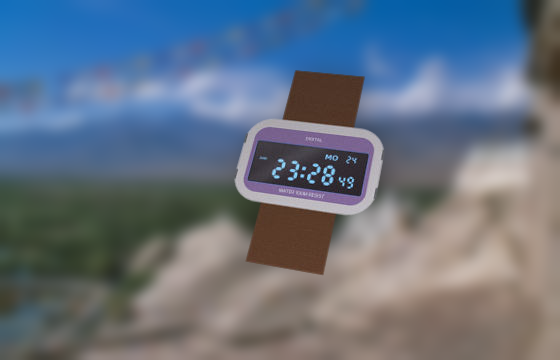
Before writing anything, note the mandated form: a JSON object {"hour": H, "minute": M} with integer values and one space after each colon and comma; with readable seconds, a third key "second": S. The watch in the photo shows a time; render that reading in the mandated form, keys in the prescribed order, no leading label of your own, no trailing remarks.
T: {"hour": 23, "minute": 28, "second": 49}
